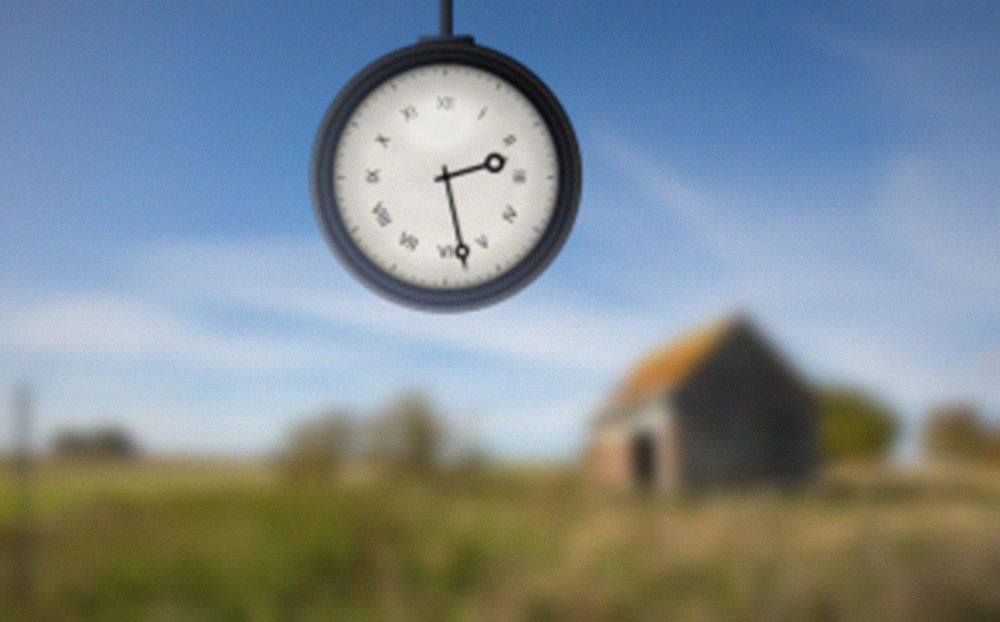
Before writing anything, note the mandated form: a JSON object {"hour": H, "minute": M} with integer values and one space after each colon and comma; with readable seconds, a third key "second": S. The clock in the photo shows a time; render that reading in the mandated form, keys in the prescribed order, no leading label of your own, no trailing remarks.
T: {"hour": 2, "minute": 28}
